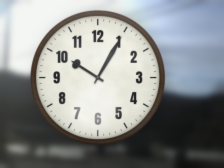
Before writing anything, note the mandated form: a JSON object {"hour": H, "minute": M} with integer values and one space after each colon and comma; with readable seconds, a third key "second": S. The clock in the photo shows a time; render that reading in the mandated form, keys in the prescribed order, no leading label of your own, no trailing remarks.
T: {"hour": 10, "minute": 5}
